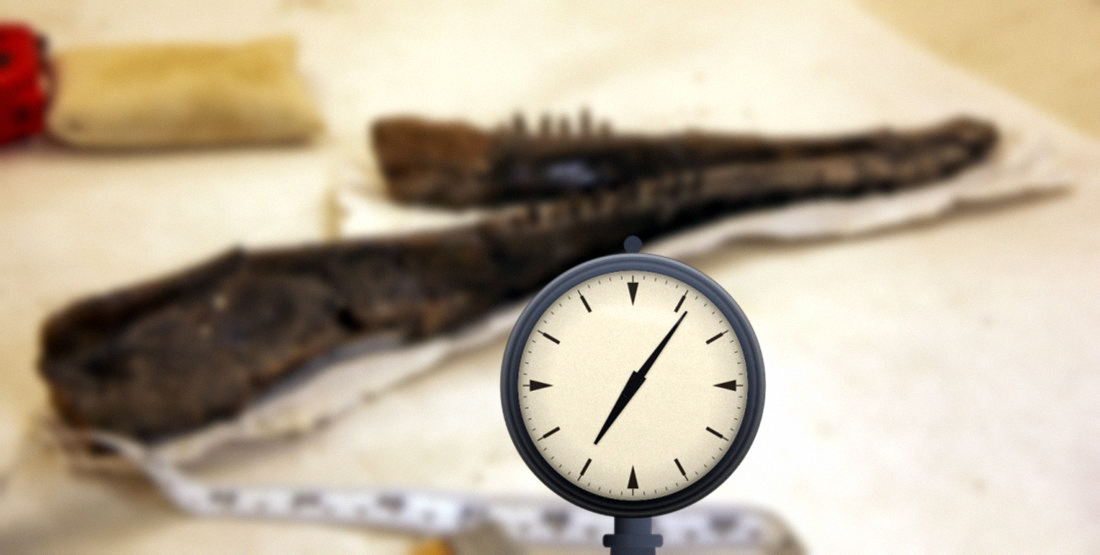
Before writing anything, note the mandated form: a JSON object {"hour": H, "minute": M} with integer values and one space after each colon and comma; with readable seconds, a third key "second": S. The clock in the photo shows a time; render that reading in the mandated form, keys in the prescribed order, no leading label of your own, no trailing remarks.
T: {"hour": 7, "minute": 6}
